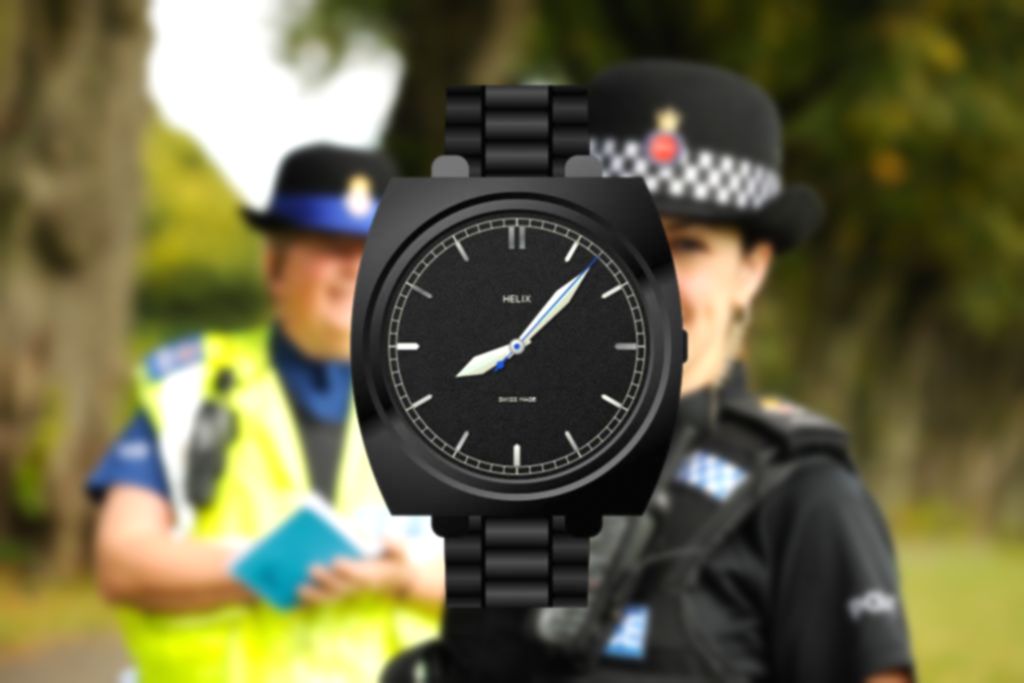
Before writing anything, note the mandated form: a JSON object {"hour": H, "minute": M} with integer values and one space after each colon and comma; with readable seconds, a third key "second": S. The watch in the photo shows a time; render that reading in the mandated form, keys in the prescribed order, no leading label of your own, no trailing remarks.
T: {"hour": 8, "minute": 7, "second": 7}
